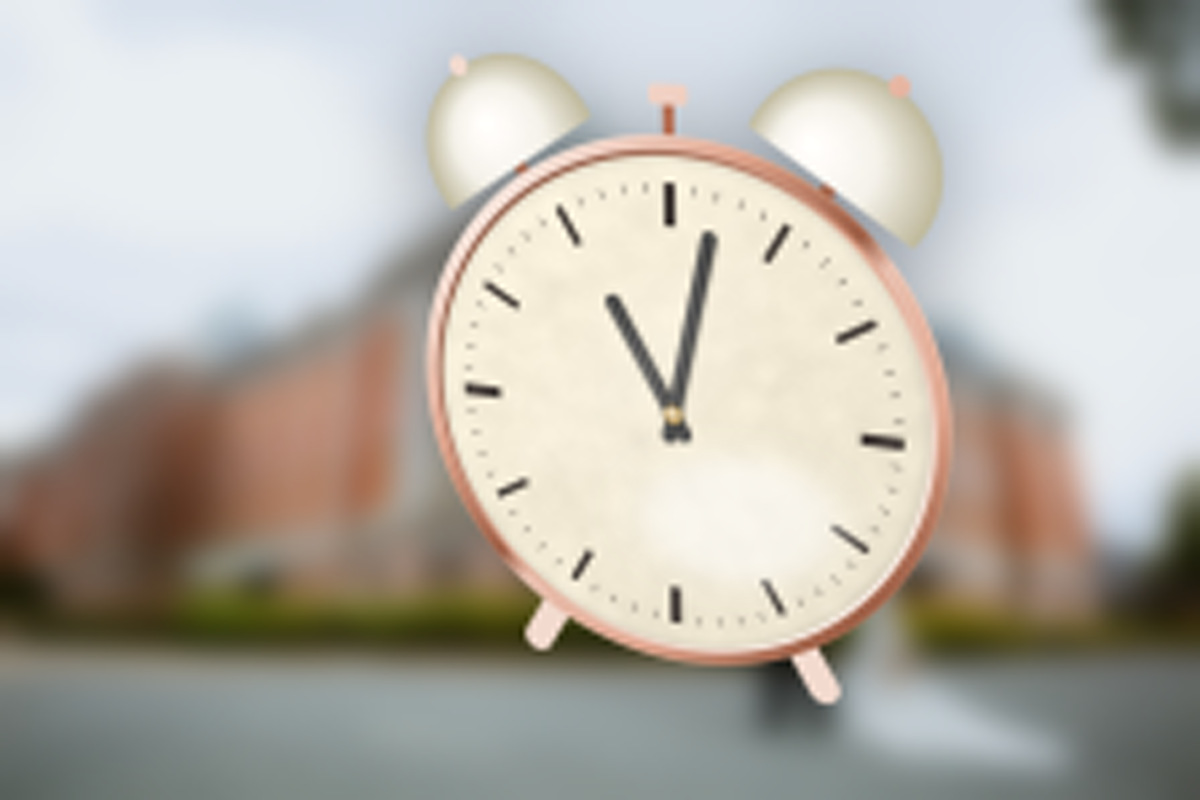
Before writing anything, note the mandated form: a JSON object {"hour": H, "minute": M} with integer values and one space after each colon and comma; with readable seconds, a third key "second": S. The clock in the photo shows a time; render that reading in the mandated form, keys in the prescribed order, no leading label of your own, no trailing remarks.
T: {"hour": 11, "minute": 2}
